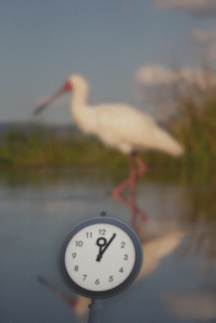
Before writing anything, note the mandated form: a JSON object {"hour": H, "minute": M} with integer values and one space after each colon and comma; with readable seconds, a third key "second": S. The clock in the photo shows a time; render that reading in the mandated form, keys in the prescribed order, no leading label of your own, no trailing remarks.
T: {"hour": 12, "minute": 5}
